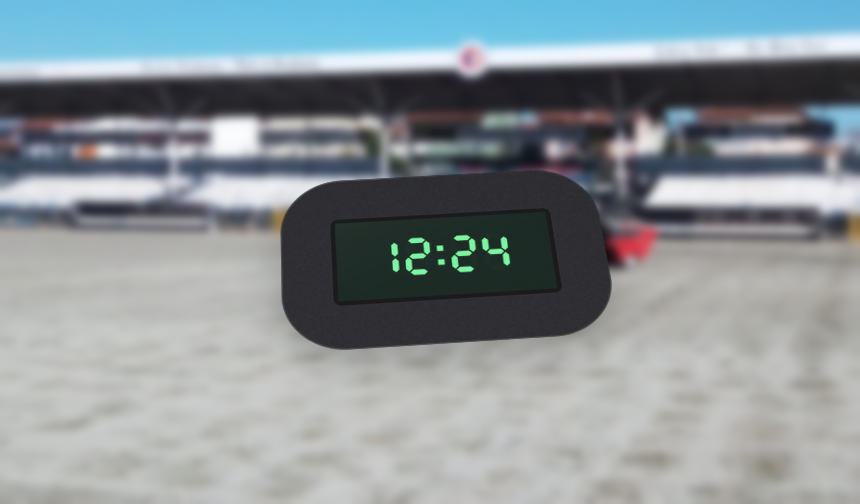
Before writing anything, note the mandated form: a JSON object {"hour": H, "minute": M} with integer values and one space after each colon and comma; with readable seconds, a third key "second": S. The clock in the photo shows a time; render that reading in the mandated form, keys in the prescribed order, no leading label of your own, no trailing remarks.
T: {"hour": 12, "minute": 24}
